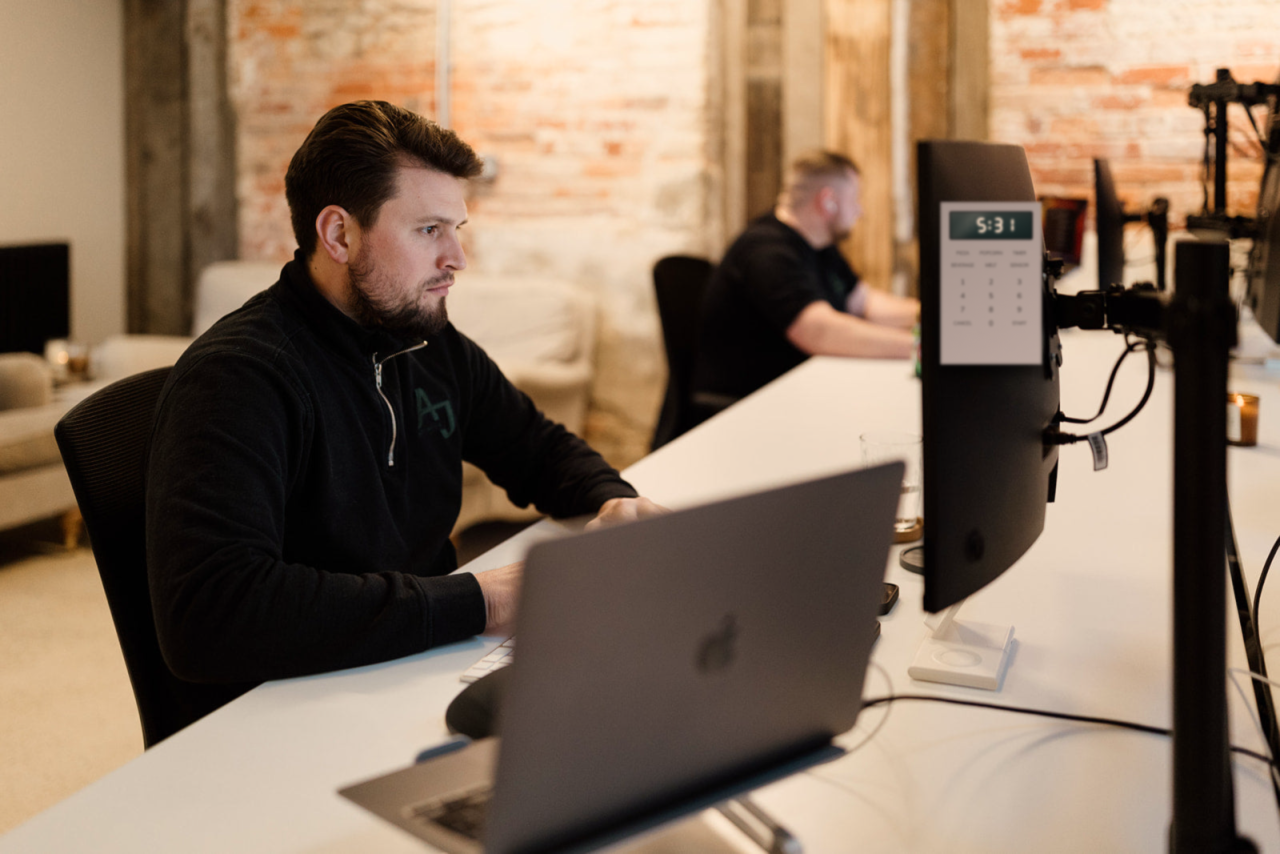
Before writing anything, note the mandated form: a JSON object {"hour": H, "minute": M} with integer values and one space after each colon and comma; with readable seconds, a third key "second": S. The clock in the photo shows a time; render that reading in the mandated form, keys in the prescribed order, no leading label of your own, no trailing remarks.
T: {"hour": 5, "minute": 31}
